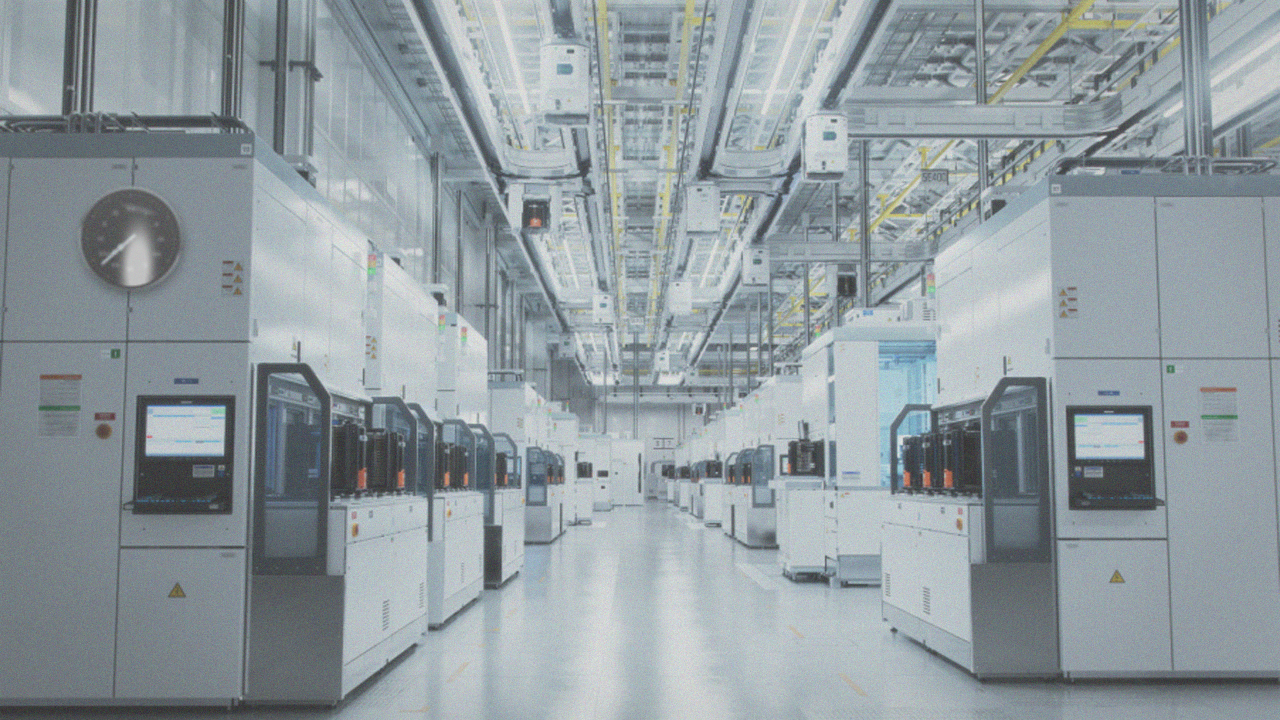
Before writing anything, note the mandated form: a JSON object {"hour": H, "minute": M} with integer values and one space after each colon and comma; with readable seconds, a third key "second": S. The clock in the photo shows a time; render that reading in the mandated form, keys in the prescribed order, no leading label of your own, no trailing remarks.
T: {"hour": 7, "minute": 38}
